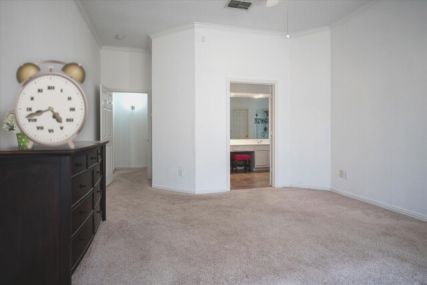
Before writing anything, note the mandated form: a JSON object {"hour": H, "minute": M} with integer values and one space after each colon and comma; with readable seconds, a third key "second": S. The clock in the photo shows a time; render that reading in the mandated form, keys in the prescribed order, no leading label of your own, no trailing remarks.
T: {"hour": 4, "minute": 42}
